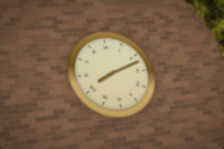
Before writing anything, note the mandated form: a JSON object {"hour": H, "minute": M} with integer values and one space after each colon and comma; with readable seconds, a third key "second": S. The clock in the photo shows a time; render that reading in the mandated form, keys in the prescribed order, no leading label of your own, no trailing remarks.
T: {"hour": 8, "minute": 12}
